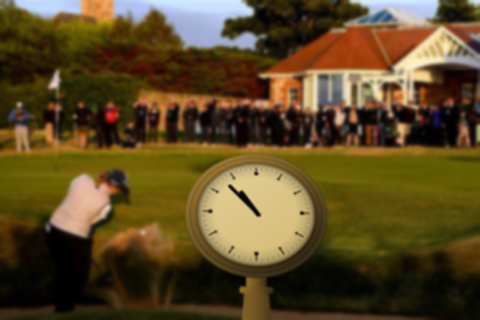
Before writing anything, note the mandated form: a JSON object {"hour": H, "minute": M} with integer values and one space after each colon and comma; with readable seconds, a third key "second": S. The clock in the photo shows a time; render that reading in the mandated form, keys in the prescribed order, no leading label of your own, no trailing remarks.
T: {"hour": 10, "minute": 53}
